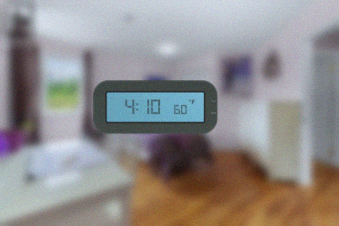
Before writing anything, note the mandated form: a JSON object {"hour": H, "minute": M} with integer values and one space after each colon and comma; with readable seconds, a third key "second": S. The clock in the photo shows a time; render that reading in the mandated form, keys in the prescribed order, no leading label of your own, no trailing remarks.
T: {"hour": 4, "minute": 10}
